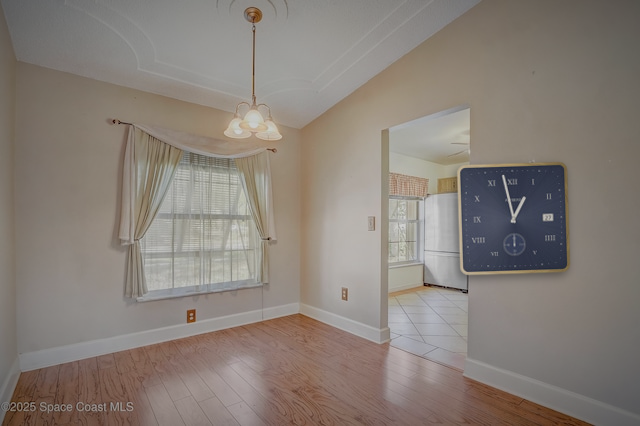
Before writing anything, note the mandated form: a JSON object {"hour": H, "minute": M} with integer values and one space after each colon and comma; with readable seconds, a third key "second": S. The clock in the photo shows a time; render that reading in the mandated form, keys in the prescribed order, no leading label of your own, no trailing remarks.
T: {"hour": 12, "minute": 58}
